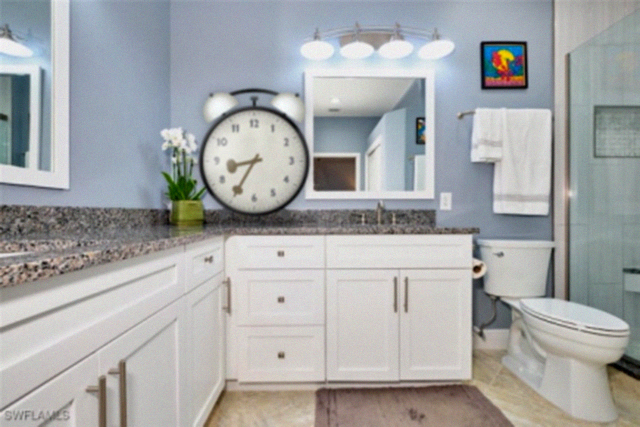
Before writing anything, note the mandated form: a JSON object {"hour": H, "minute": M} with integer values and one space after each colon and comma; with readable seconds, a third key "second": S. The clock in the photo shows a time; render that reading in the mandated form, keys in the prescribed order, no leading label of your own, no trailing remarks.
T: {"hour": 8, "minute": 35}
